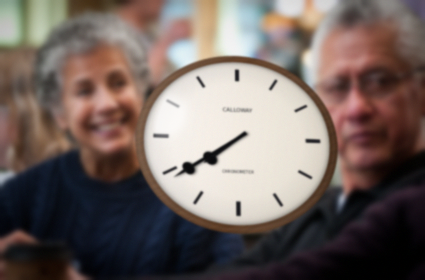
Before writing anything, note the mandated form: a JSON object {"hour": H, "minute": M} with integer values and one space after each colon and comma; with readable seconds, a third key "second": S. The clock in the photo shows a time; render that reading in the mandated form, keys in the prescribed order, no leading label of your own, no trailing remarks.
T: {"hour": 7, "minute": 39}
